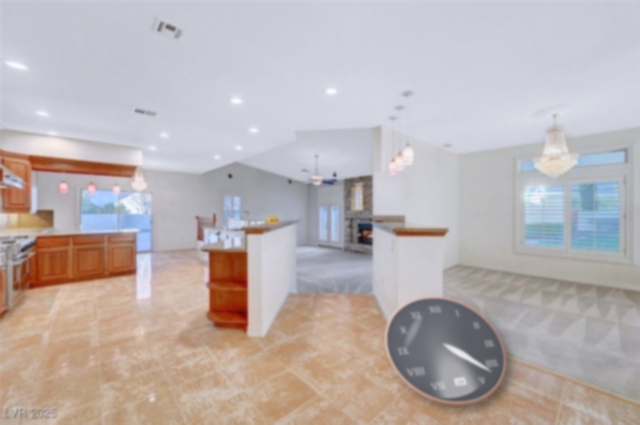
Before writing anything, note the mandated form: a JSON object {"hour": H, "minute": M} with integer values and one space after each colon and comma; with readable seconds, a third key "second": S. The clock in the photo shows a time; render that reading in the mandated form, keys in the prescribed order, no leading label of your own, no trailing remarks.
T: {"hour": 4, "minute": 22}
